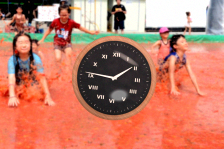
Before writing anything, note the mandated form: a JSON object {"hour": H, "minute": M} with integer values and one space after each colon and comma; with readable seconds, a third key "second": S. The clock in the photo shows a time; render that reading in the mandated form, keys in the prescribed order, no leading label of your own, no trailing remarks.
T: {"hour": 1, "minute": 46}
